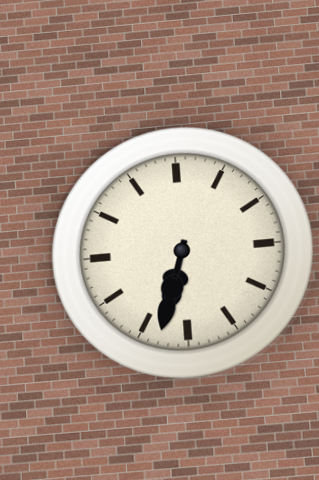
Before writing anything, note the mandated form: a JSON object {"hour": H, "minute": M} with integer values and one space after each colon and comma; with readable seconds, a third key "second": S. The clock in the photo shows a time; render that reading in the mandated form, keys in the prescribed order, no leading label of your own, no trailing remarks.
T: {"hour": 6, "minute": 33}
